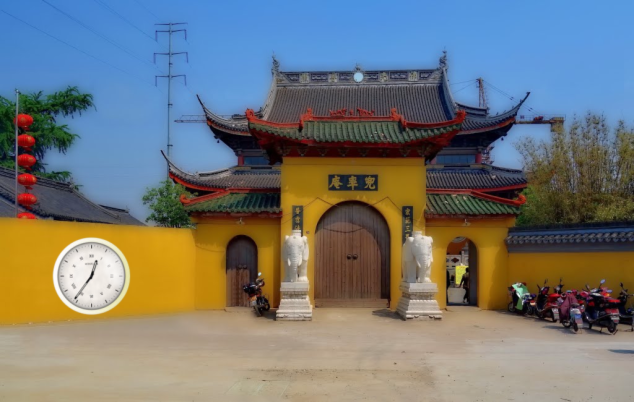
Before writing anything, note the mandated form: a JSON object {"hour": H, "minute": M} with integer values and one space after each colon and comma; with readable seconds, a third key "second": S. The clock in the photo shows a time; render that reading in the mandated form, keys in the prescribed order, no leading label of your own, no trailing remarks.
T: {"hour": 12, "minute": 36}
